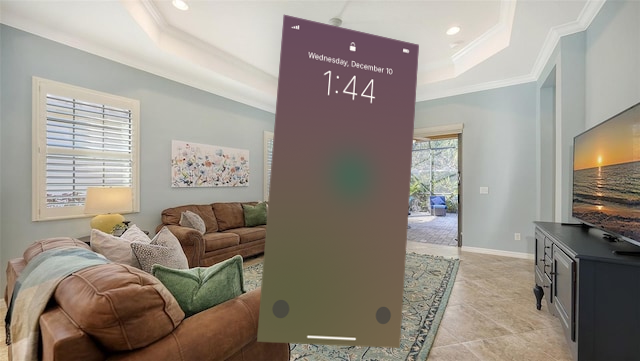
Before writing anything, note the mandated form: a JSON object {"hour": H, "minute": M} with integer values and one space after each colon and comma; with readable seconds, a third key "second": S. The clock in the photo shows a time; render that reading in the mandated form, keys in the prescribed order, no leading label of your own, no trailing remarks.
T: {"hour": 1, "minute": 44}
